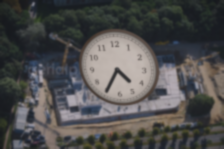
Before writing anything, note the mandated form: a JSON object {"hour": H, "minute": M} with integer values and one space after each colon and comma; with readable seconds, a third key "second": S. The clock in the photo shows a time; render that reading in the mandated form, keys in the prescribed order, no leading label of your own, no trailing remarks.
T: {"hour": 4, "minute": 35}
